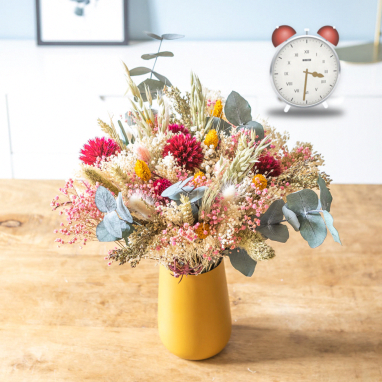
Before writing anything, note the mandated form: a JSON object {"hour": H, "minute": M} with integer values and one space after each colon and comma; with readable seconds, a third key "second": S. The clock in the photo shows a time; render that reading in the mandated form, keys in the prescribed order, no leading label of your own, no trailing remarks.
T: {"hour": 3, "minute": 31}
